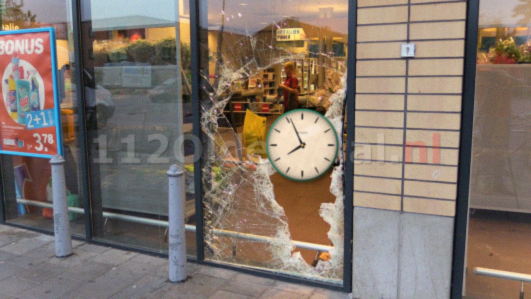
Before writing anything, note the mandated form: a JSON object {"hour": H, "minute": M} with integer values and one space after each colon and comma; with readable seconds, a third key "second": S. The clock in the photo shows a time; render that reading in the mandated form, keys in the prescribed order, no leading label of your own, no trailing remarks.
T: {"hour": 7, "minute": 56}
